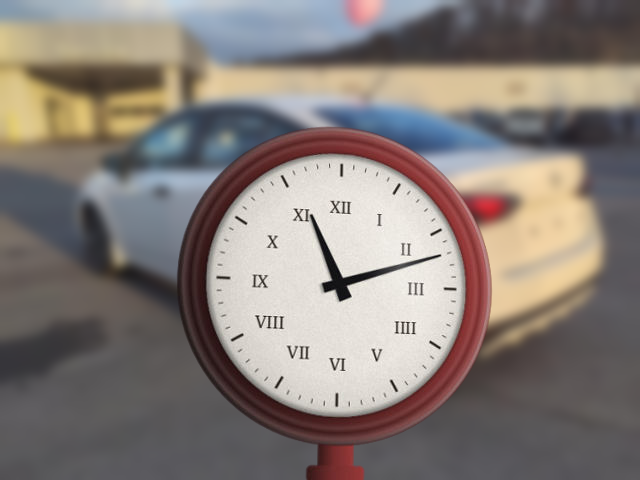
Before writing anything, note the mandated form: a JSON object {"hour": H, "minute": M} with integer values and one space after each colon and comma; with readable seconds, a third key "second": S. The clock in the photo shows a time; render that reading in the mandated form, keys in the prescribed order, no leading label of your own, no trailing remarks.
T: {"hour": 11, "minute": 12}
